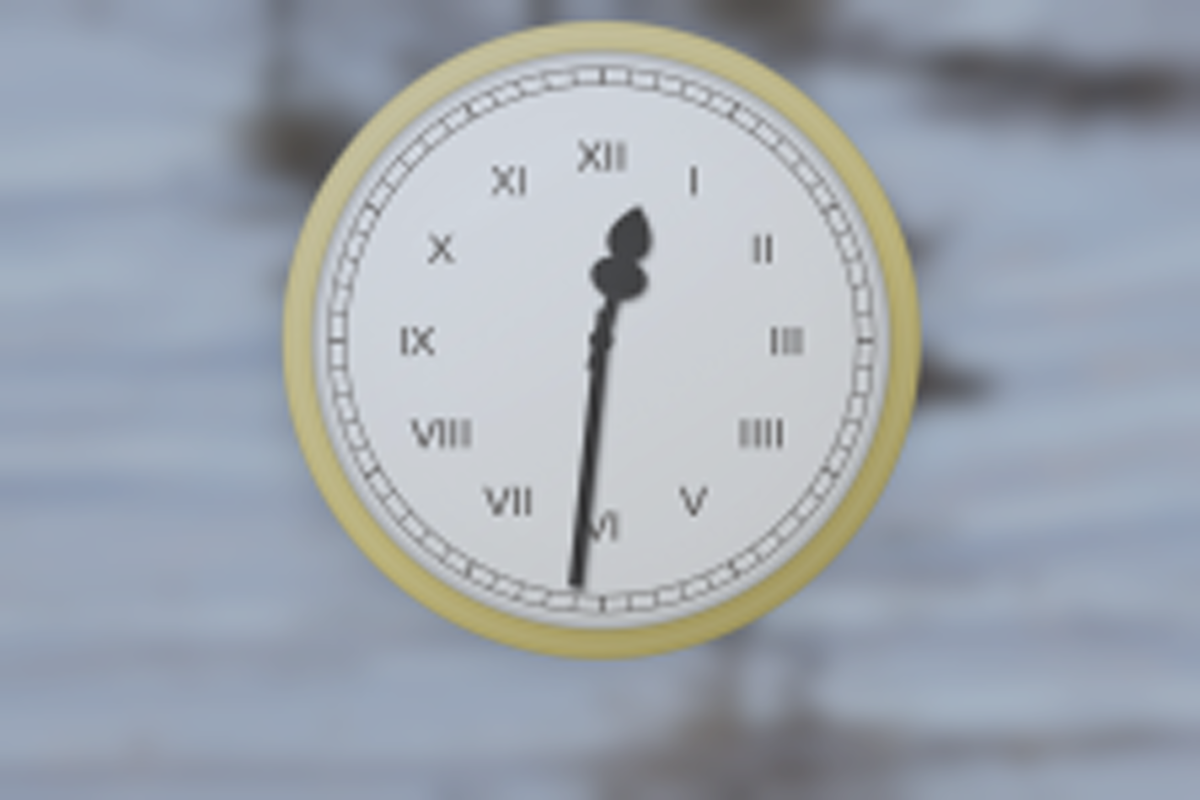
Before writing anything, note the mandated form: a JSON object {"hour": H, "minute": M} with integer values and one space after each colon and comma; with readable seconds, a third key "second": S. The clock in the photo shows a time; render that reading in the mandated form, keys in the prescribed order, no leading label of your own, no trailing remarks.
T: {"hour": 12, "minute": 31}
